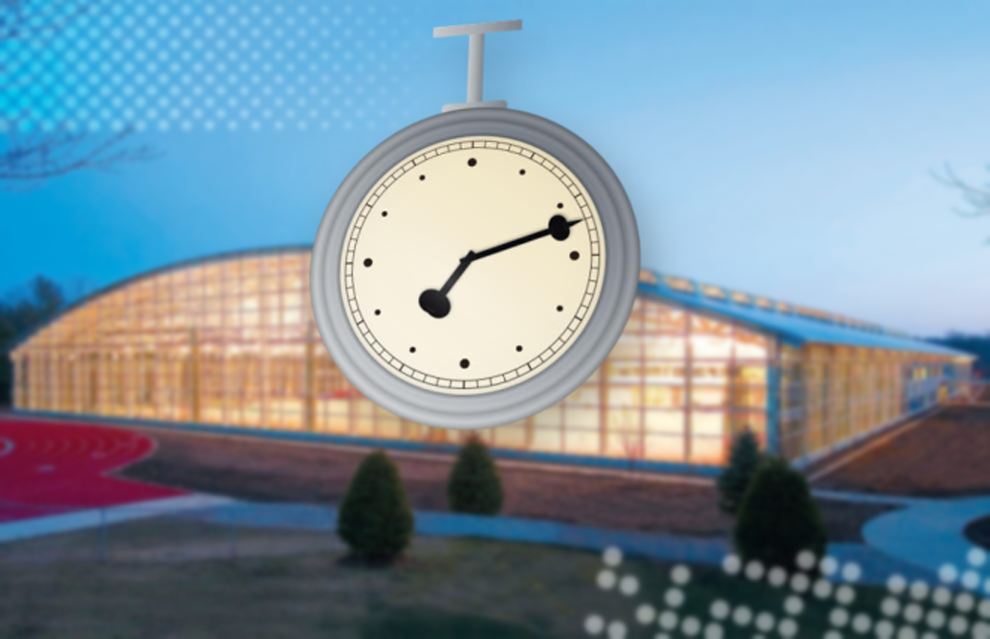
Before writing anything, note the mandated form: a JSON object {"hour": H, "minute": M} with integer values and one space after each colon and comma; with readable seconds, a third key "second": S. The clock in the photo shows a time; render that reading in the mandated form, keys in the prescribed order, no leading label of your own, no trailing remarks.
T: {"hour": 7, "minute": 12}
